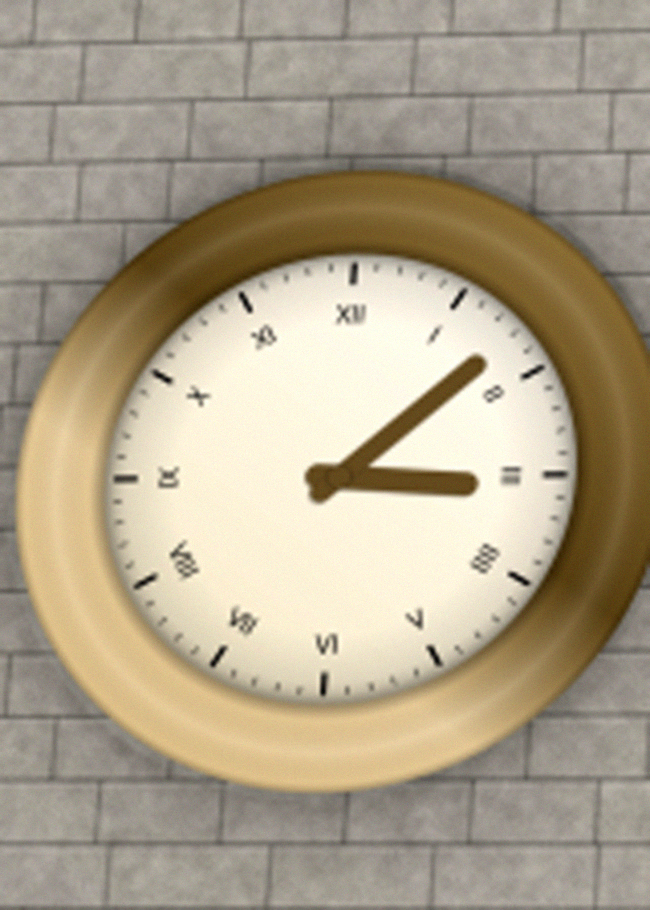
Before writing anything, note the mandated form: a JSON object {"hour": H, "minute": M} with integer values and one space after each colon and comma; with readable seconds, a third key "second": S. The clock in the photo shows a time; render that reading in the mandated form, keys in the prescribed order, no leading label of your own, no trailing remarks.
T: {"hour": 3, "minute": 8}
